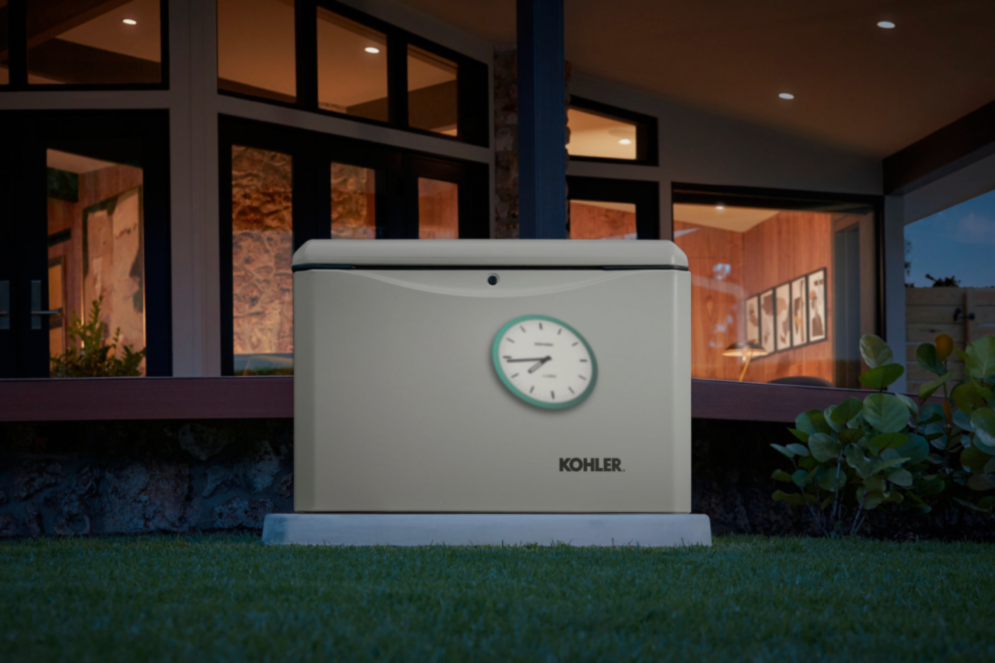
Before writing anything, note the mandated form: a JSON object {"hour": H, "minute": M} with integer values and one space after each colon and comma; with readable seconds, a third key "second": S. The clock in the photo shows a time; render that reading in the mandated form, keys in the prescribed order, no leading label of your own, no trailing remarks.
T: {"hour": 7, "minute": 44}
